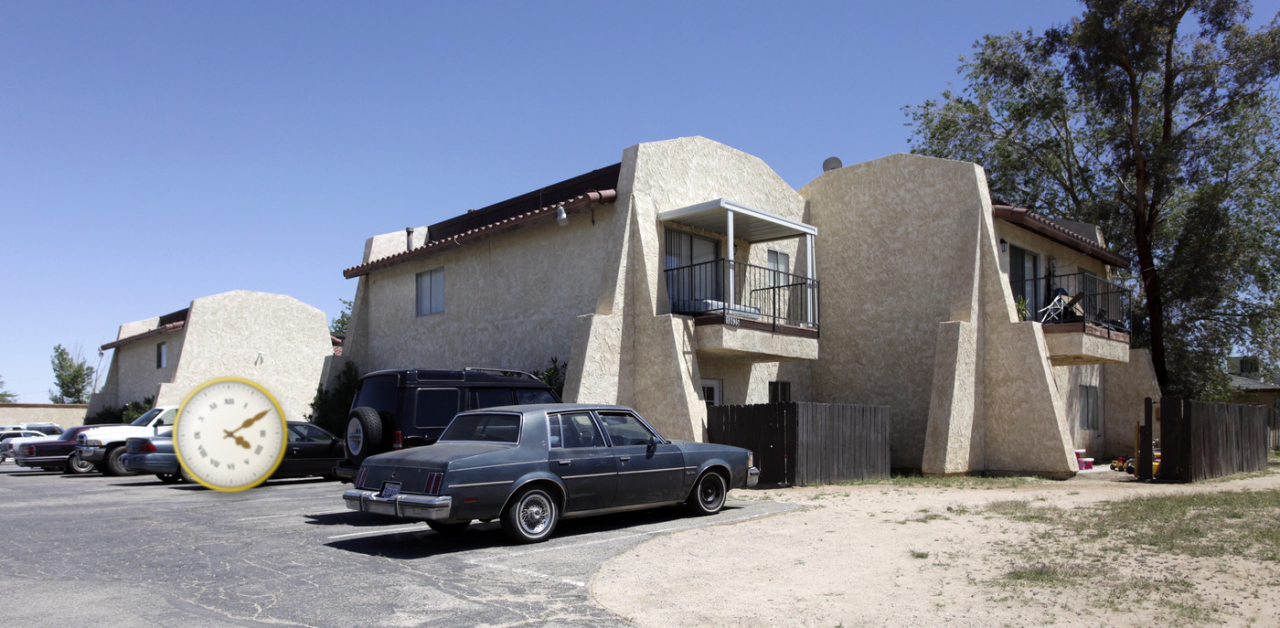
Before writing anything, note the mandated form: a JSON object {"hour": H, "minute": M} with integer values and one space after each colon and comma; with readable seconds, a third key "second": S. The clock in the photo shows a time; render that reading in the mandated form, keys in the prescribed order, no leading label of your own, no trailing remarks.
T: {"hour": 4, "minute": 10}
